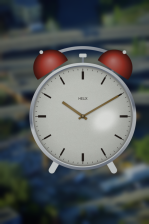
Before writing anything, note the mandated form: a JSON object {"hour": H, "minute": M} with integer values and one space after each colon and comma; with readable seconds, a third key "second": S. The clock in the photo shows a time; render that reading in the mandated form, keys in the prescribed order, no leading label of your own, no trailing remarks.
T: {"hour": 10, "minute": 10}
